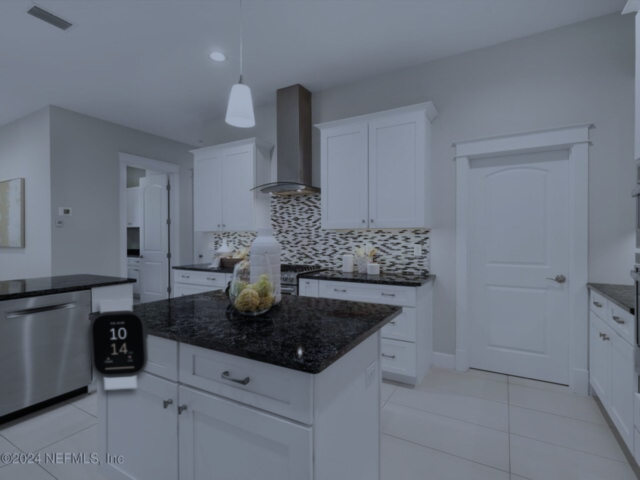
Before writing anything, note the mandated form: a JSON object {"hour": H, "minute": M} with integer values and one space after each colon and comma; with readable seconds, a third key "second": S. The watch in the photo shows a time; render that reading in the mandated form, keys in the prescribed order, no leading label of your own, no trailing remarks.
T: {"hour": 10, "minute": 14}
